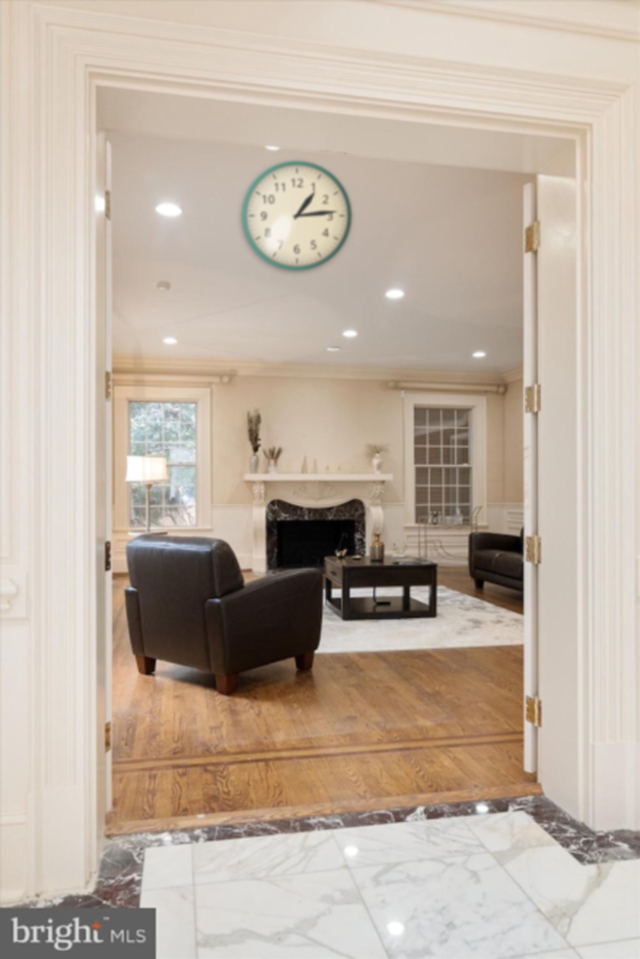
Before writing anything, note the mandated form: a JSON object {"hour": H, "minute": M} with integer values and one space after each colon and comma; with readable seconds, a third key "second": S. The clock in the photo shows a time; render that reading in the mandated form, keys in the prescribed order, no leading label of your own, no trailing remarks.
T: {"hour": 1, "minute": 14}
